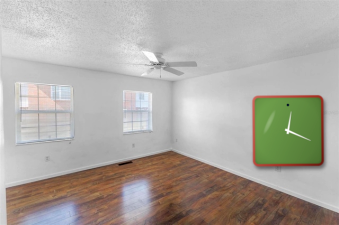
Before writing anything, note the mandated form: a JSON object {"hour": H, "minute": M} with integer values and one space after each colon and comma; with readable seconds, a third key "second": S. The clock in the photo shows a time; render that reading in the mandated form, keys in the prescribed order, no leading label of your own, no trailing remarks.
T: {"hour": 12, "minute": 19}
